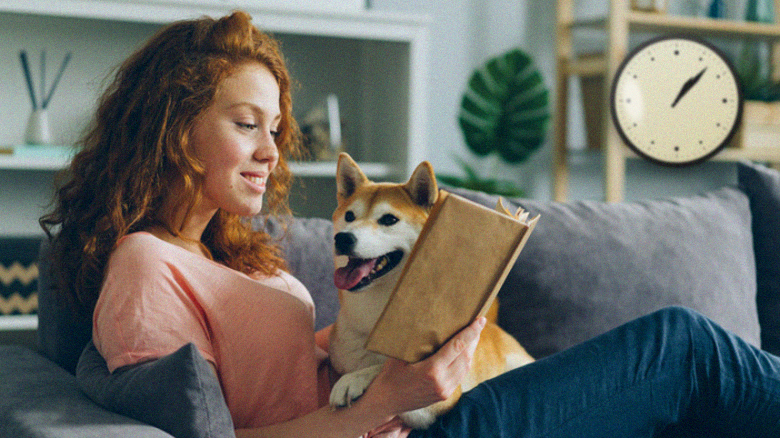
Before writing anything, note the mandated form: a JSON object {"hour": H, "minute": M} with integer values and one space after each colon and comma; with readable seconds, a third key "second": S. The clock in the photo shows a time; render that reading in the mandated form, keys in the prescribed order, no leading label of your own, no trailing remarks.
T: {"hour": 1, "minute": 7}
